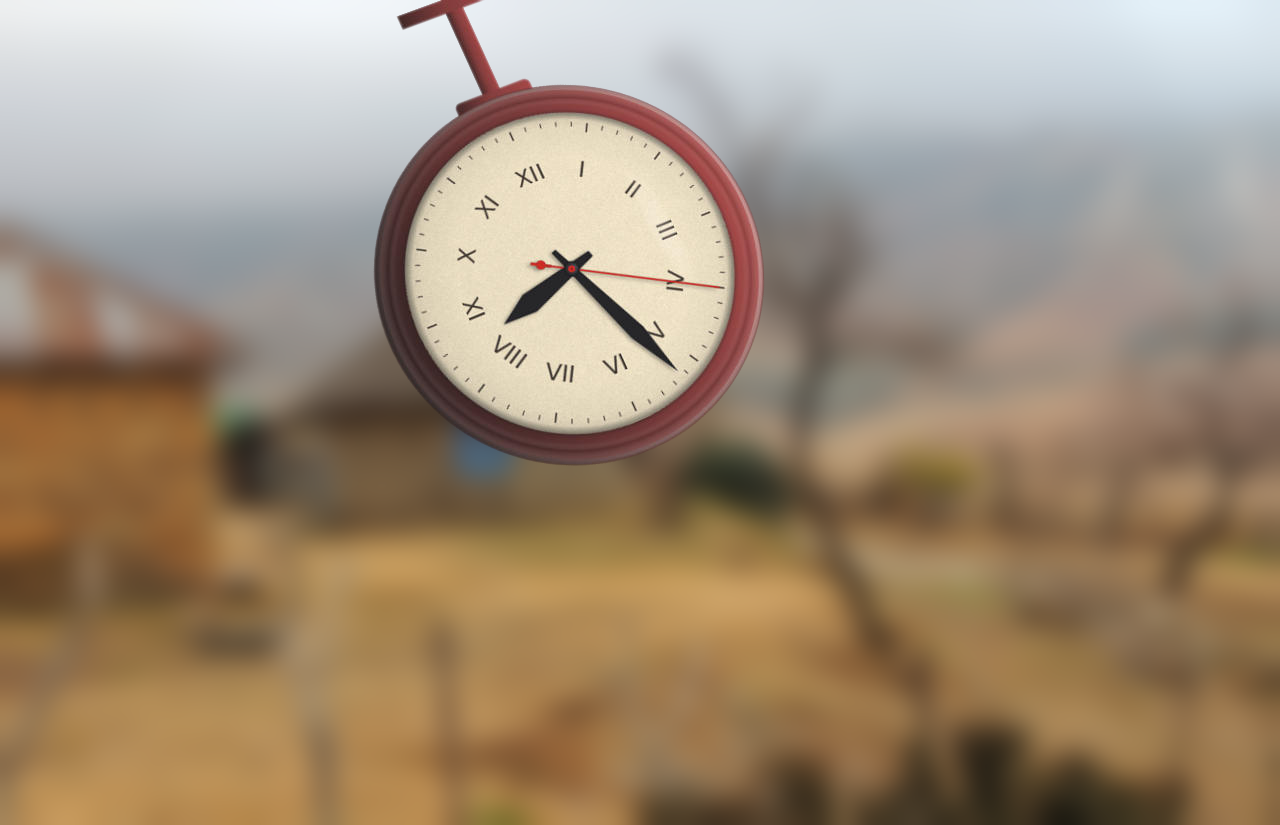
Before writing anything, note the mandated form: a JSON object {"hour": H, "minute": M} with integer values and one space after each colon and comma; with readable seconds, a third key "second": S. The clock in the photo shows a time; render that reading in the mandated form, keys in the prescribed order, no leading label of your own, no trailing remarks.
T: {"hour": 8, "minute": 26, "second": 20}
